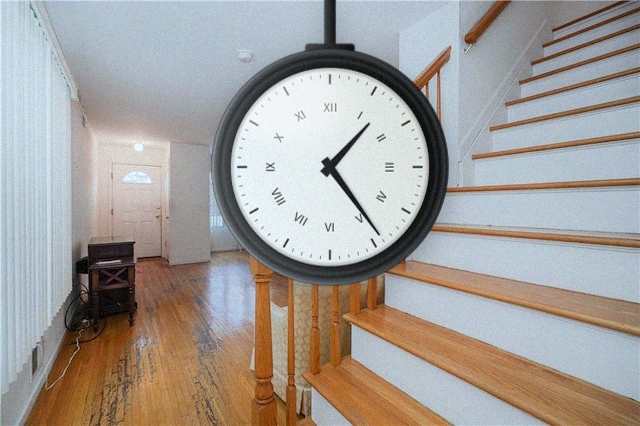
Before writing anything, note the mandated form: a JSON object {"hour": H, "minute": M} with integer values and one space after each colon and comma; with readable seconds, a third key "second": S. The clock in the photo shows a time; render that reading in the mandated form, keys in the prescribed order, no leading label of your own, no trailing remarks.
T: {"hour": 1, "minute": 24}
